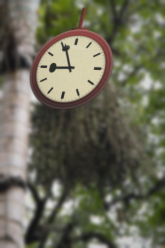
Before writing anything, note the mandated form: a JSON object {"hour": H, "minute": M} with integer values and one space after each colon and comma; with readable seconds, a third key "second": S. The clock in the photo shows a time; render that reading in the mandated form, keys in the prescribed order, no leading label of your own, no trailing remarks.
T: {"hour": 8, "minute": 56}
